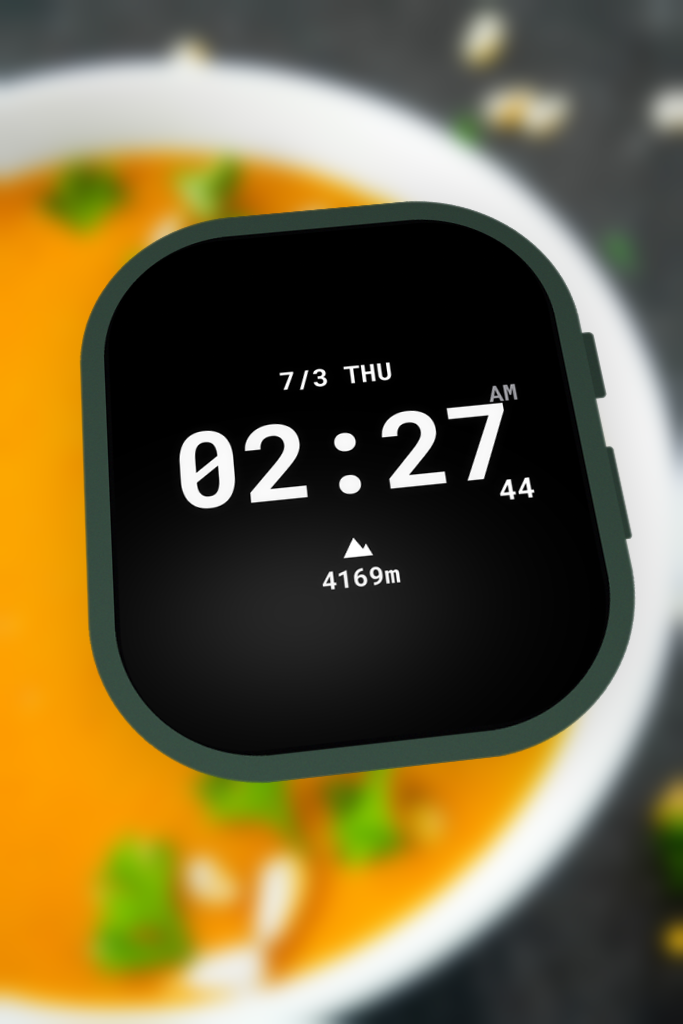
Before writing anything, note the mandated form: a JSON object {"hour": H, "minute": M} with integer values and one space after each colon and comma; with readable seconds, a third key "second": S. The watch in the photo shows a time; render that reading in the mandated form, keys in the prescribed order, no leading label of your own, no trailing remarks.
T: {"hour": 2, "minute": 27, "second": 44}
